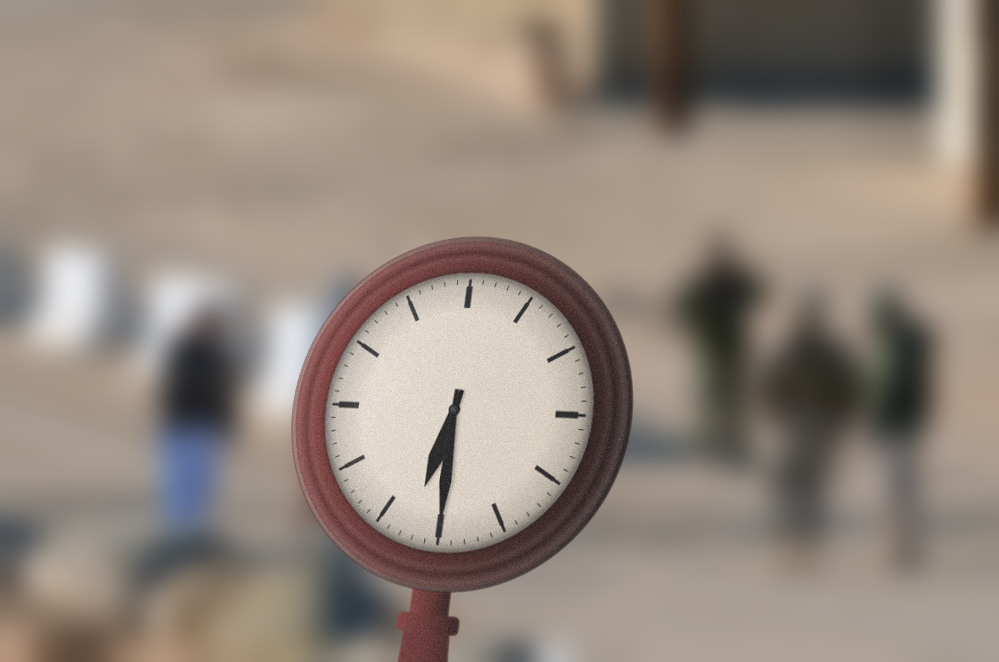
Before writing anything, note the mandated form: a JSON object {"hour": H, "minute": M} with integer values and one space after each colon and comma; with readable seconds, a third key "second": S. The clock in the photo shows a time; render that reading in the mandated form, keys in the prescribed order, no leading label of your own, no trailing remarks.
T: {"hour": 6, "minute": 30}
